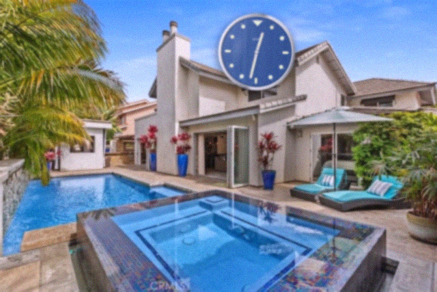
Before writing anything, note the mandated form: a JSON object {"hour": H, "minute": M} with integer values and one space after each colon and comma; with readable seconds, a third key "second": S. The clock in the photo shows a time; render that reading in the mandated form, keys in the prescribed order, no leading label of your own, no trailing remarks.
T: {"hour": 12, "minute": 32}
